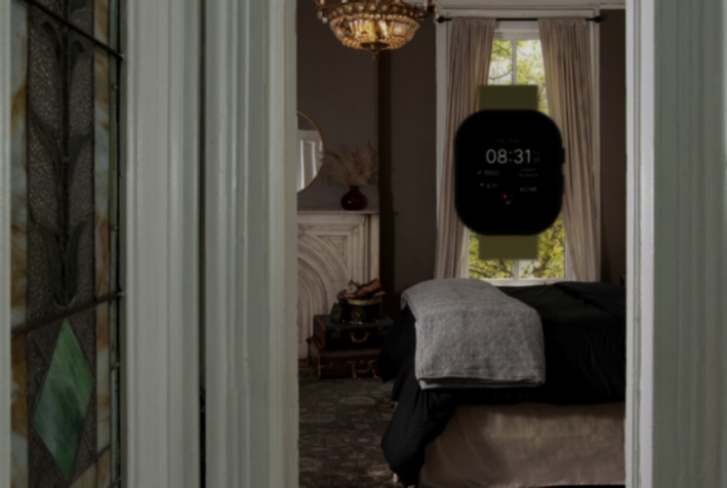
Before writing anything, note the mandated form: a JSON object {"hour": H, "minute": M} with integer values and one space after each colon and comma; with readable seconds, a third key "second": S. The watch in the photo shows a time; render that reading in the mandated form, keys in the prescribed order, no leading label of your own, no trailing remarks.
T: {"hour": 8, "minute": 31}
